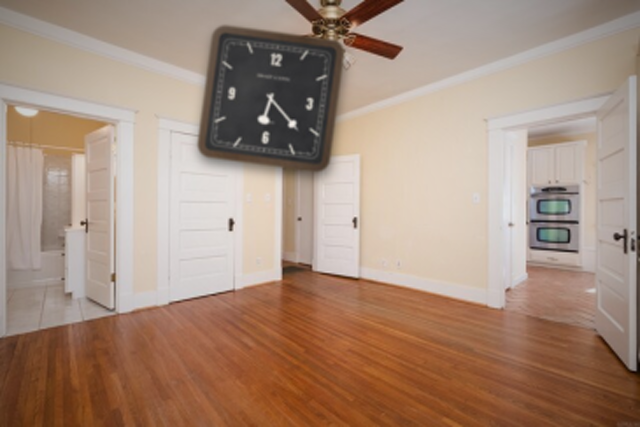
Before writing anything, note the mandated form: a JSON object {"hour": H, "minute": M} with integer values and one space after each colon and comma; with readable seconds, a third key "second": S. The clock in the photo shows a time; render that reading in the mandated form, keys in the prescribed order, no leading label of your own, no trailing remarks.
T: {"hour": 6, "minute": 22}
